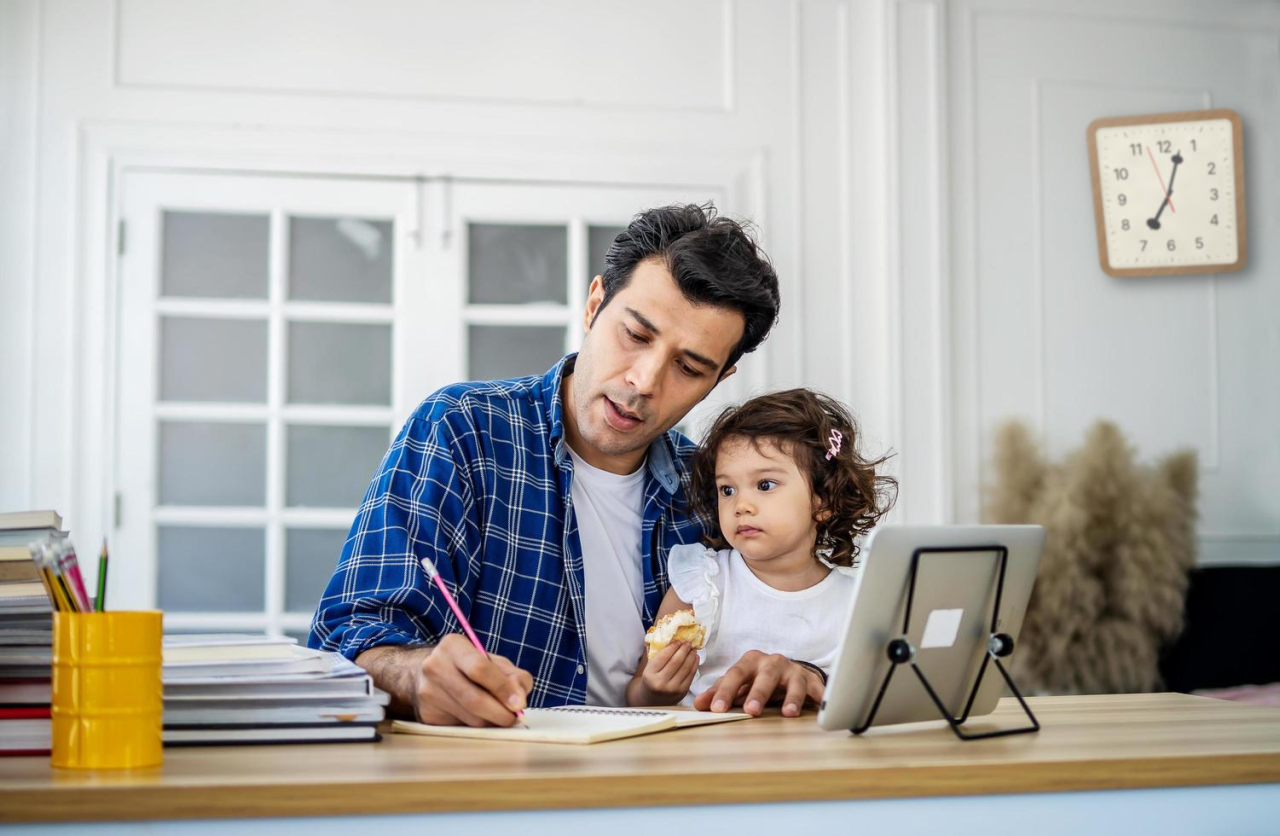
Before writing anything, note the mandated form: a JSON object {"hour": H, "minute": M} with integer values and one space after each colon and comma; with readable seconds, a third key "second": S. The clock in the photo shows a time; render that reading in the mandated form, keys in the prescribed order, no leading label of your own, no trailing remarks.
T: {"hour": 7, "minute": 2, "second": 57}
